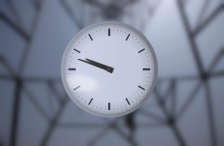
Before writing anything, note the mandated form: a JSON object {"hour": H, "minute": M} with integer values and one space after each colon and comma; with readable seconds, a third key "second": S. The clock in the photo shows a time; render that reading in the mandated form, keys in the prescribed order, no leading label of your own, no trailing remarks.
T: {"hour": 9, "minute": 48}
